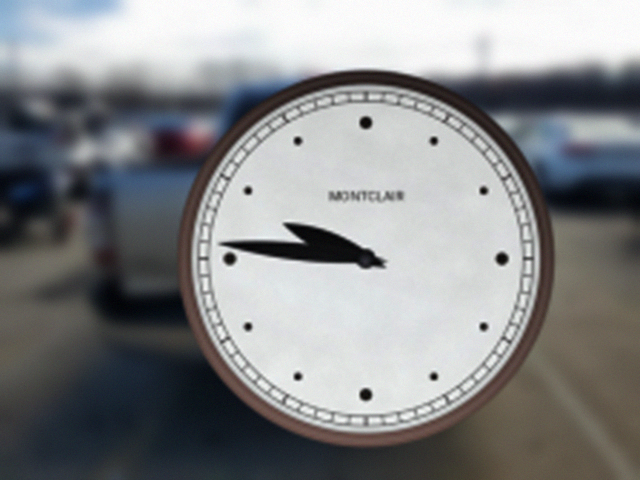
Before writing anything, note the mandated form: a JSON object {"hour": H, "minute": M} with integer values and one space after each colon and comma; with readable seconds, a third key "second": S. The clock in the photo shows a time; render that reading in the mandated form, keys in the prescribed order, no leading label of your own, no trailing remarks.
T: {"hour": 9, "minute": 46}
